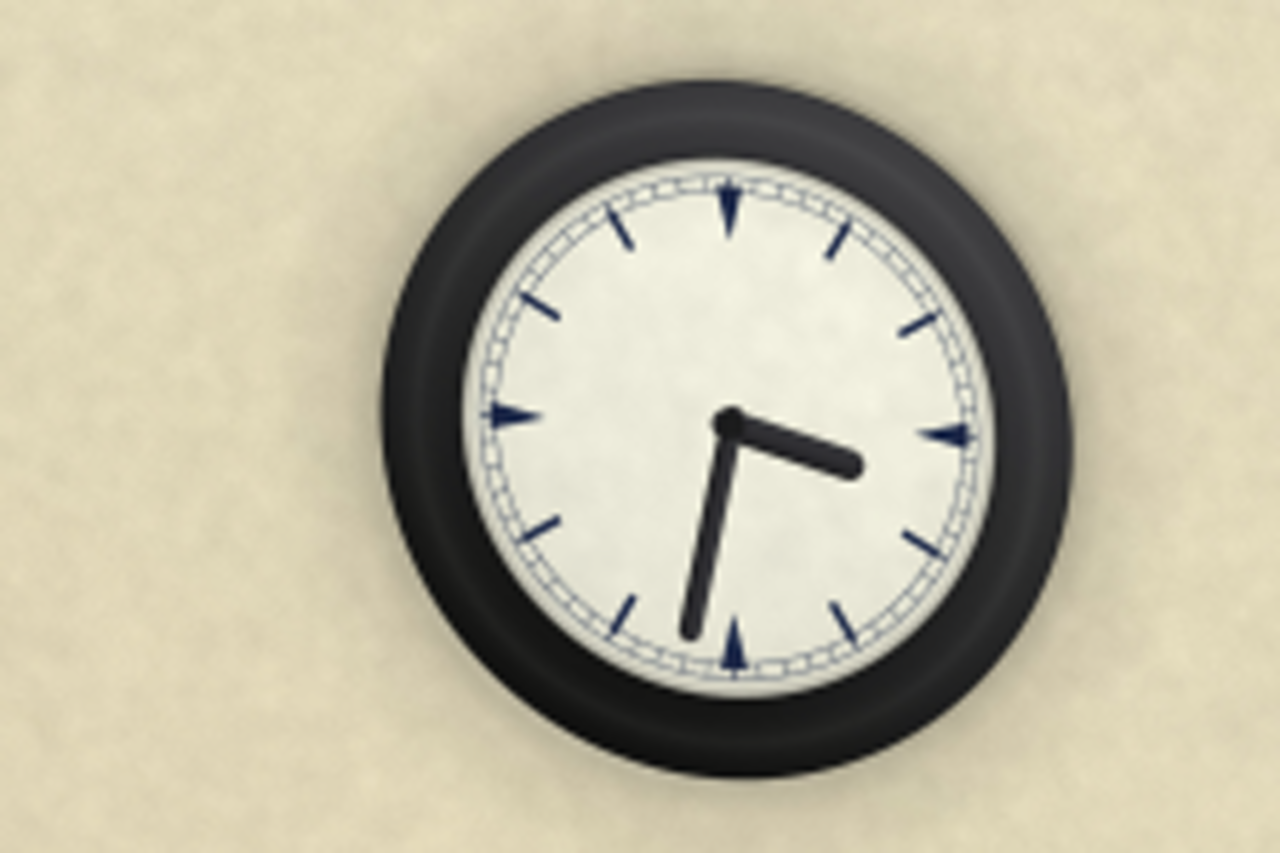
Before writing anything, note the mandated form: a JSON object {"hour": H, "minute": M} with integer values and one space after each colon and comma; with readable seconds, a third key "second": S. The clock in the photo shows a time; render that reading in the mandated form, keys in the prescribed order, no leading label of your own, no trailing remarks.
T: {"hour": 3, "minute": 32}
